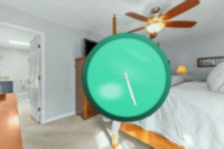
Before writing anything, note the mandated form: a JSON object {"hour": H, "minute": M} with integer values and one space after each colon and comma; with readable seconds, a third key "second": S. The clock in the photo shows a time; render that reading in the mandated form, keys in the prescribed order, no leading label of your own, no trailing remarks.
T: {"hour": 5, "minute": 27}
